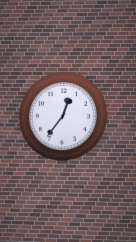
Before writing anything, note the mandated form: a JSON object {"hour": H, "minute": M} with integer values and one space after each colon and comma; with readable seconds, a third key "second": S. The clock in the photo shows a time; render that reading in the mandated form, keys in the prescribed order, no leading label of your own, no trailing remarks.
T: {"hour": 12, "minute": 36}
